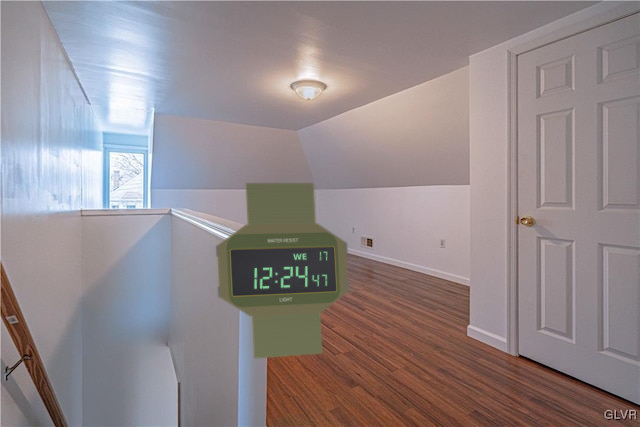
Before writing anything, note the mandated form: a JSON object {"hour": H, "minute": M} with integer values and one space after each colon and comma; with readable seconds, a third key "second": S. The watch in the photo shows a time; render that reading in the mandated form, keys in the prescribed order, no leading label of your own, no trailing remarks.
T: {"hour": 12, "minute": 24, "second": 47}
